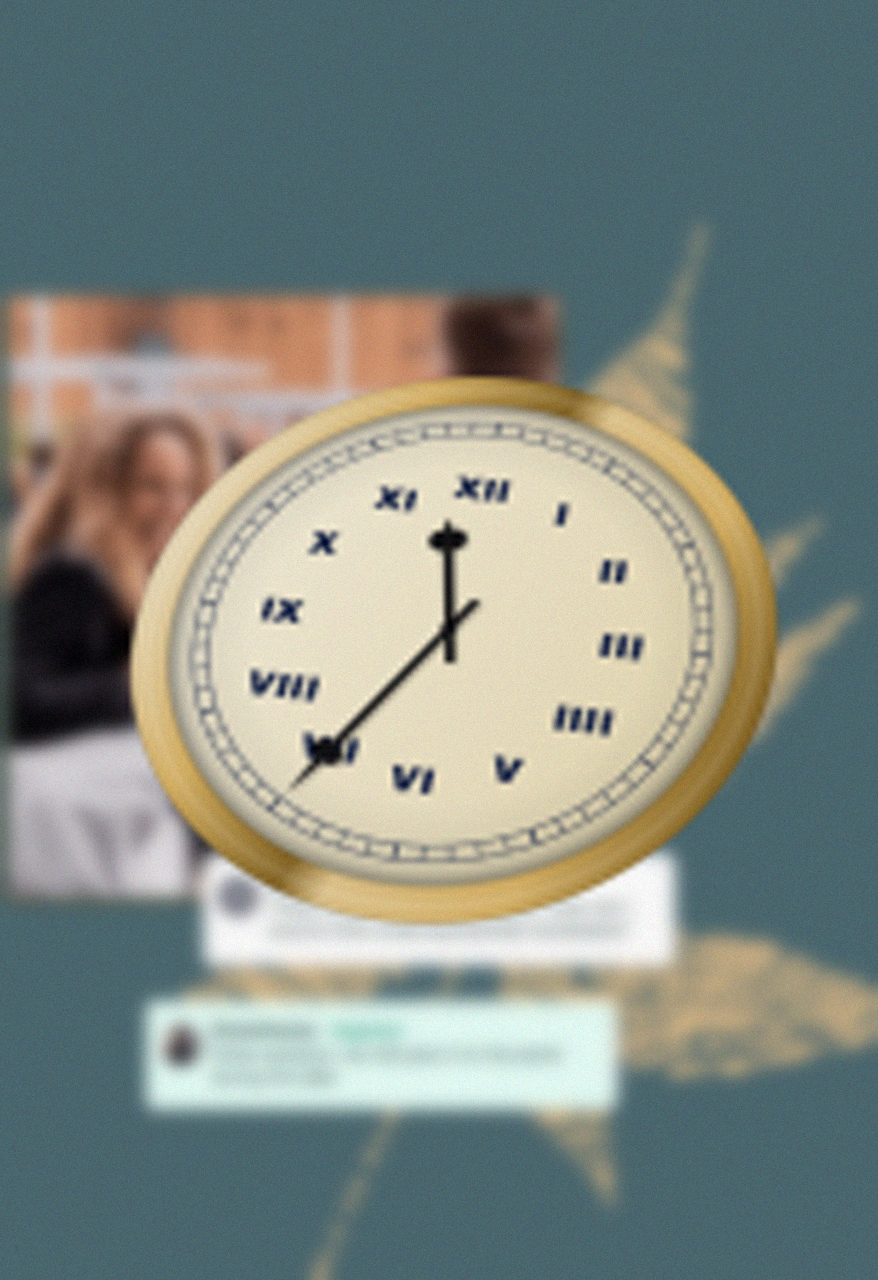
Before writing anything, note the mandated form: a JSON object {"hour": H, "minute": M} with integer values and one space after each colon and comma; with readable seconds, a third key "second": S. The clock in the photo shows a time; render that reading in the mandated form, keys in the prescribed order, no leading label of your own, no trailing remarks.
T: {"hour": 11, "minute": 35}
